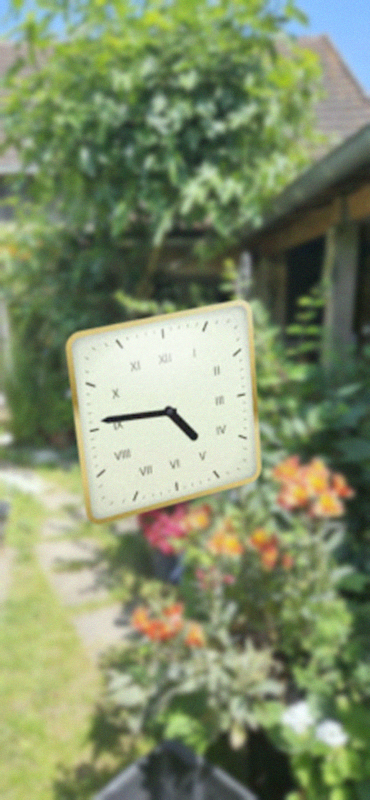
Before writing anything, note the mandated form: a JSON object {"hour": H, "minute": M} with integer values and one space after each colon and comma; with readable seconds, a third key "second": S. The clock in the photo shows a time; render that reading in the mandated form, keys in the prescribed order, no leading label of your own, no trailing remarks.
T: {"hour": 4, "minute": 46}
